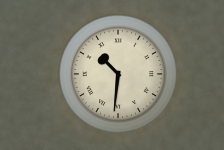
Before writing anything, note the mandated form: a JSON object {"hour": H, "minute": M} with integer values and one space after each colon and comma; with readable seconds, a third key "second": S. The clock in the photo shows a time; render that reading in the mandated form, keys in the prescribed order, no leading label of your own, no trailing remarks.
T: {"hour": 10, "minute": 31}
